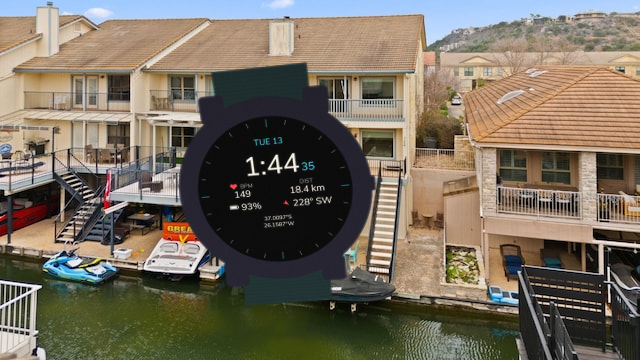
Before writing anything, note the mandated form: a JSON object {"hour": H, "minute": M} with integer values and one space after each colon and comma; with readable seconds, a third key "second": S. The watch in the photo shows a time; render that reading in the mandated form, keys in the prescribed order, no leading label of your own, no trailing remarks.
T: {"hour": 1, "minute": 44, "second": 35}
